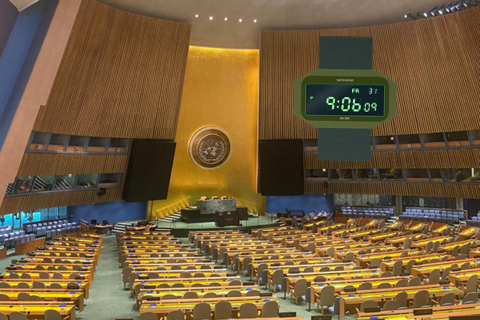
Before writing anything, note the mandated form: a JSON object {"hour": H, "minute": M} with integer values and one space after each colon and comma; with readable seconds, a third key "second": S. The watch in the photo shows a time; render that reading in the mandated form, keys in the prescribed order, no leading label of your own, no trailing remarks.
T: {"hour": 9, "minute": 6, "second": 9}
